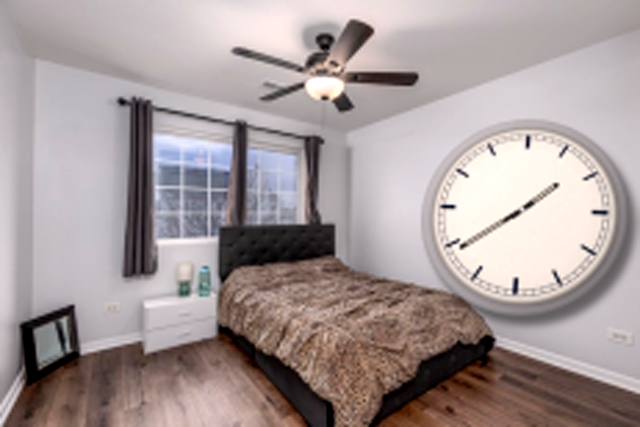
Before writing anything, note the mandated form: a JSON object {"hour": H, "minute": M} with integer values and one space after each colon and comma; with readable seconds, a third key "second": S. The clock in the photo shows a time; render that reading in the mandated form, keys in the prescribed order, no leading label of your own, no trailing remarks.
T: {"hour": 1, "minute": 39}
